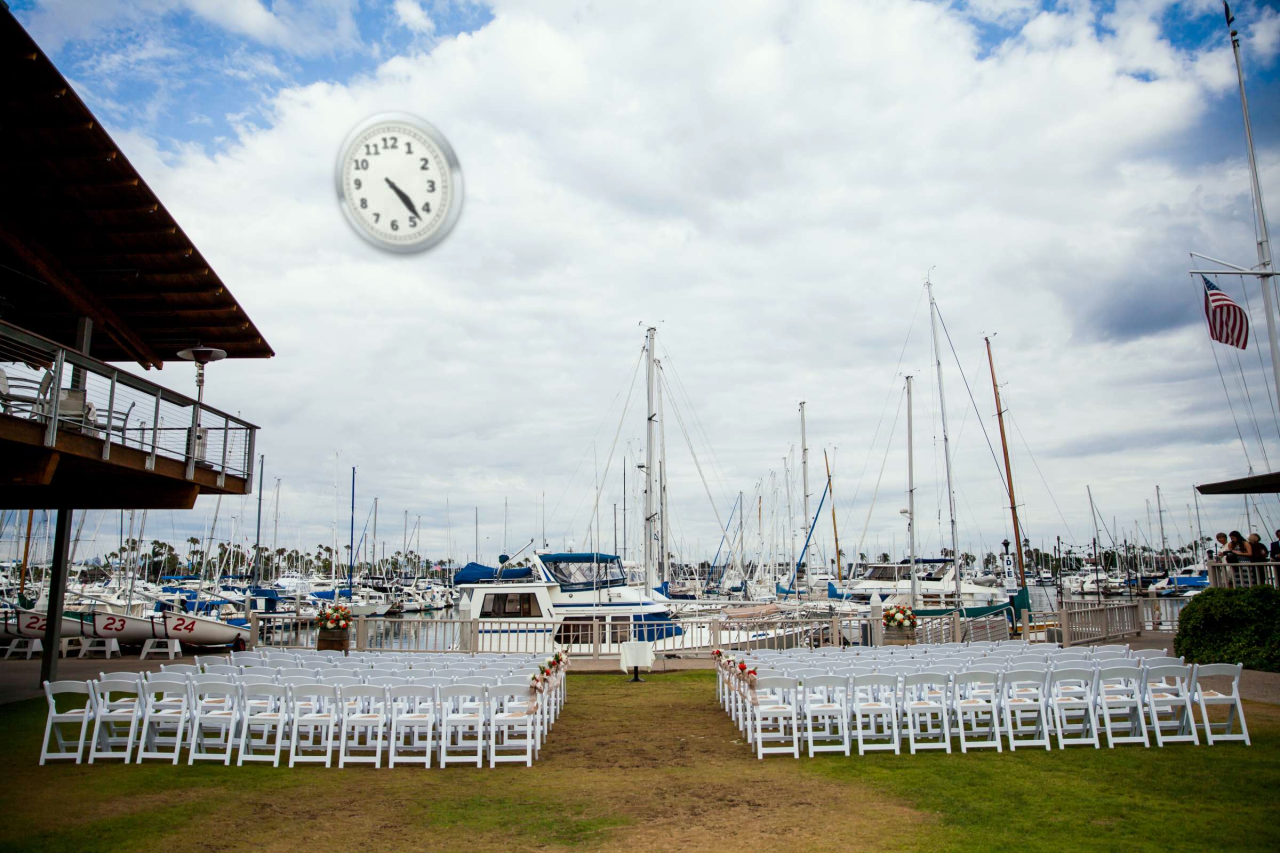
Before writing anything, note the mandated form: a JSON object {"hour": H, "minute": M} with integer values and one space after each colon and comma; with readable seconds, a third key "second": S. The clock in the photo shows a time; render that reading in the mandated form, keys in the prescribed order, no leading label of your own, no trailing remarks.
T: {"hour": 4, "minute": 23}
